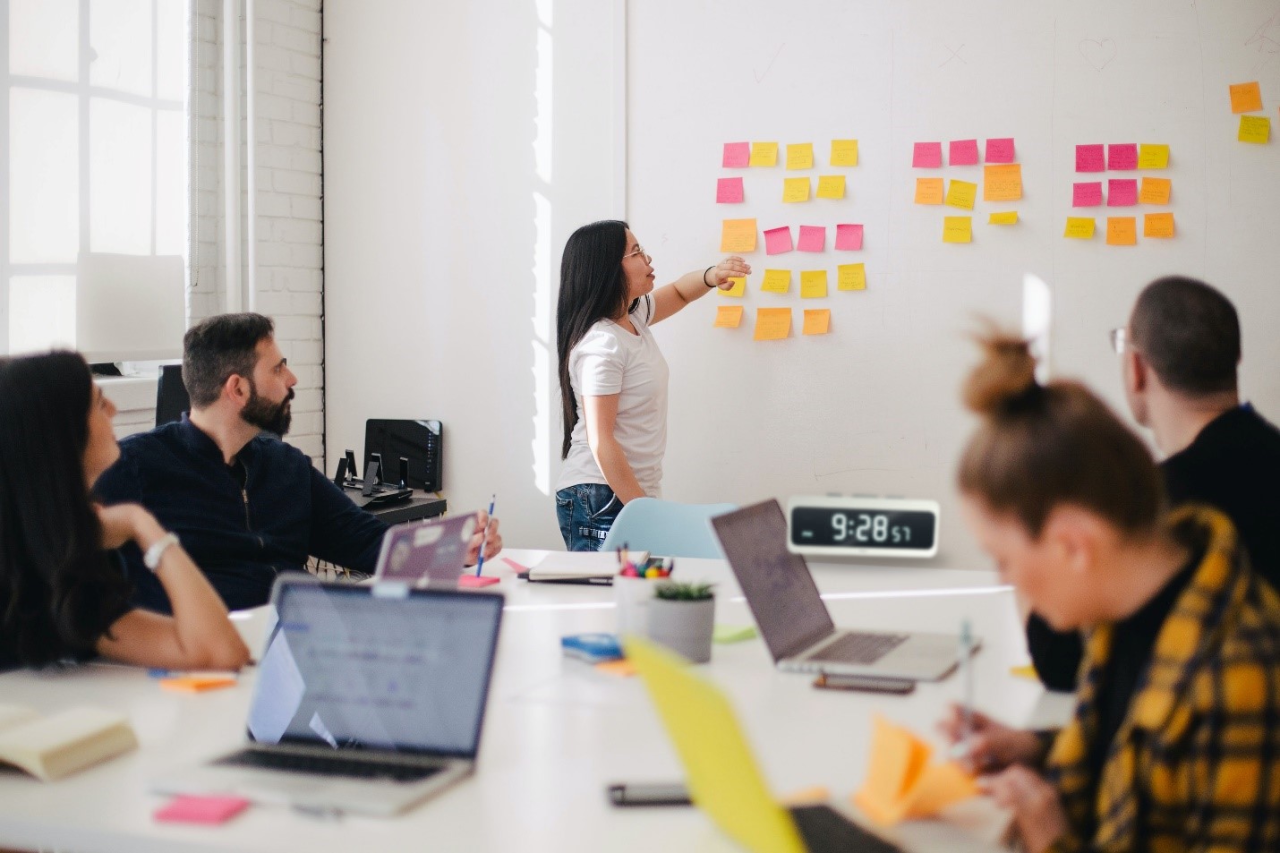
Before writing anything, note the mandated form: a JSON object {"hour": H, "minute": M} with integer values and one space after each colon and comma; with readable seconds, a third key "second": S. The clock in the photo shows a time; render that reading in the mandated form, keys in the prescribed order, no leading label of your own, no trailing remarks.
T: {"hour": 9, "minute": 28, "second": 57}
